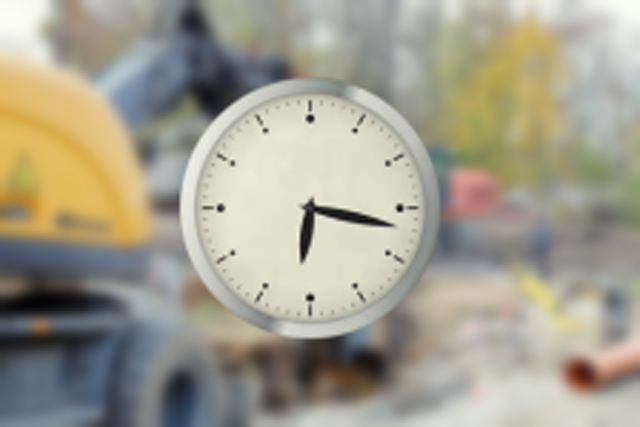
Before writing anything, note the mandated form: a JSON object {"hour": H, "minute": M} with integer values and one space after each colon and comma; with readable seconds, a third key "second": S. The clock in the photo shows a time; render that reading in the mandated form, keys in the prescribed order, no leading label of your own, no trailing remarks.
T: {"hour": 6, "minute": 17}
